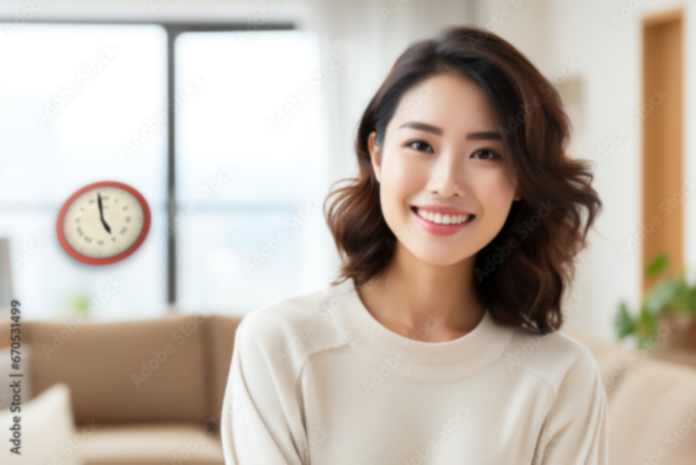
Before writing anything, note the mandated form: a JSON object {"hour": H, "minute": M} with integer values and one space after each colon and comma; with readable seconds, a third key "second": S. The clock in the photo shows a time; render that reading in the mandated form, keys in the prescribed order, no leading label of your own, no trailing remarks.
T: {"hour": 4, "minute": 58}
